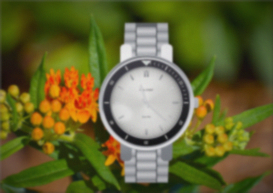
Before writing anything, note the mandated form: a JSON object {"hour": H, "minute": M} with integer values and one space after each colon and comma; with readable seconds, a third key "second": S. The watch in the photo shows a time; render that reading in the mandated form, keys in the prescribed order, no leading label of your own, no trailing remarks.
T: {"hour": 11, "minute": 22}
